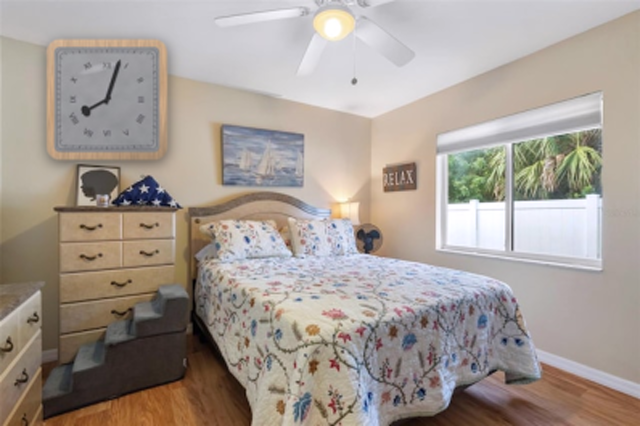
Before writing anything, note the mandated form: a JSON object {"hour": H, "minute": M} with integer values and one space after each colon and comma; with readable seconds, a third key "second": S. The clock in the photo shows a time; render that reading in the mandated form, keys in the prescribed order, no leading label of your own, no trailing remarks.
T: {"hour": 8, "minute": 3}
